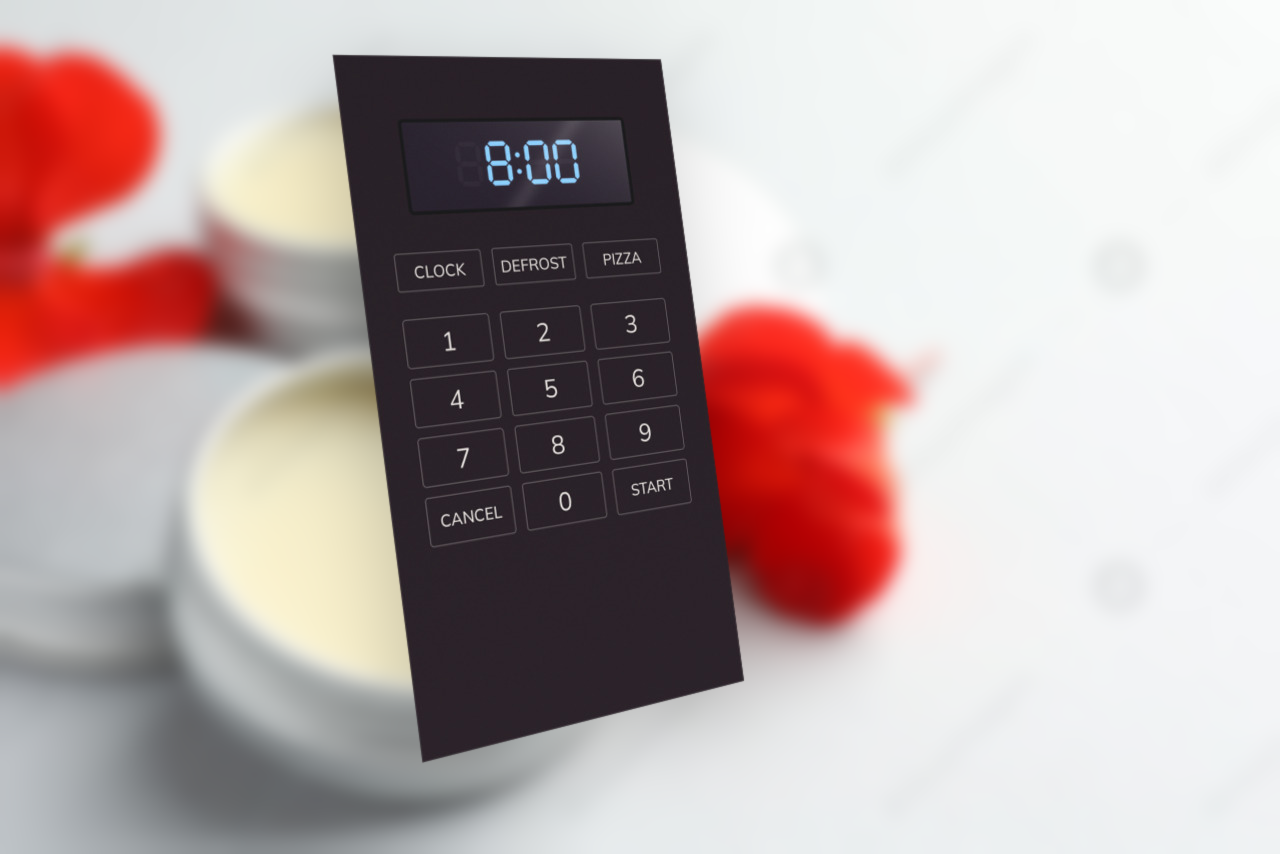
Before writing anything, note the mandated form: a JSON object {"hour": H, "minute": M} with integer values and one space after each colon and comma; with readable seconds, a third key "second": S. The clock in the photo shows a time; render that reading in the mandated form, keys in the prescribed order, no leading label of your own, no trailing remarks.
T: {"hour": 8, "minute": 0}
